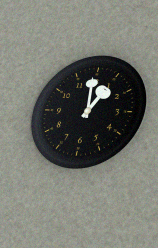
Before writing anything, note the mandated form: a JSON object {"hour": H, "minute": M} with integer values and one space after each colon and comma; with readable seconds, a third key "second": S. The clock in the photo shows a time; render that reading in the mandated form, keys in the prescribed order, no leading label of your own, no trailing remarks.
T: {"hour": 12, "minute": 59}
